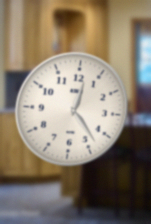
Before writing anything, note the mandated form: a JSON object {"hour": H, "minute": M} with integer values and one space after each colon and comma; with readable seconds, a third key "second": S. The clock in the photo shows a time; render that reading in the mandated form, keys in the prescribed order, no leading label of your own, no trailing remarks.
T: {"hour": 12, "minute": 23}
